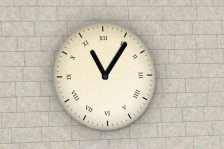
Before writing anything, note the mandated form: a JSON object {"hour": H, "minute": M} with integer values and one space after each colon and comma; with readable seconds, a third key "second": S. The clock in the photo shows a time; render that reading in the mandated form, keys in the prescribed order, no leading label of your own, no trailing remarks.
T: {"hour": 11, "minute": 6}
